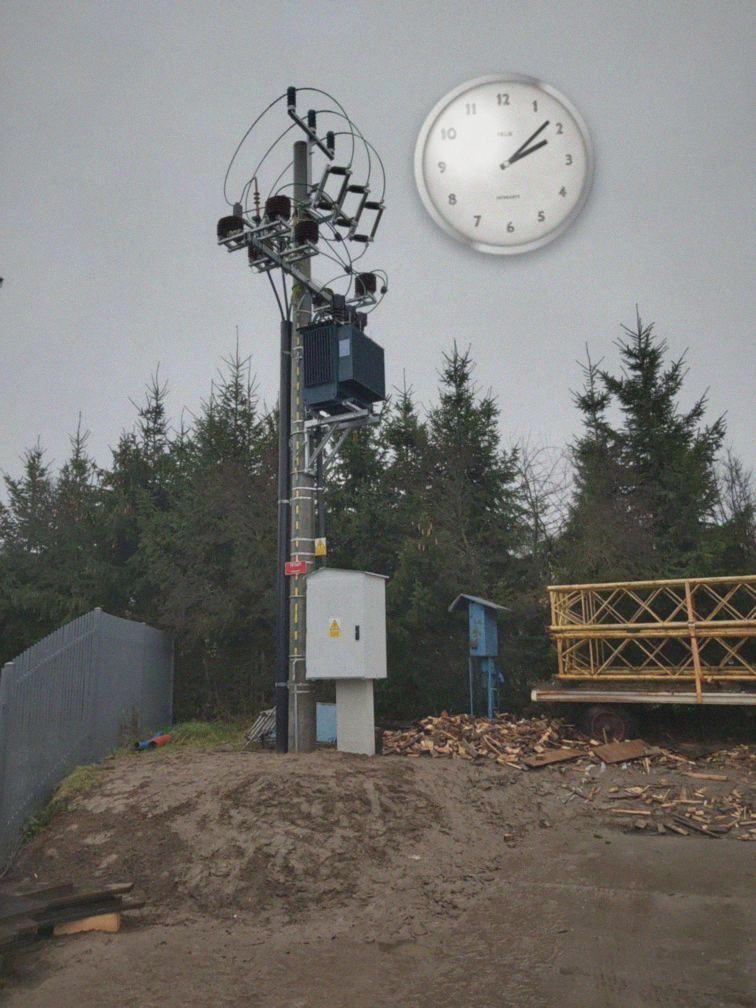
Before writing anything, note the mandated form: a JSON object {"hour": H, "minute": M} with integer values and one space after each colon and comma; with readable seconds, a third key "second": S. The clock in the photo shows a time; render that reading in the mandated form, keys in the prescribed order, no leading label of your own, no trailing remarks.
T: {"hour": 2, "minute": 8}
